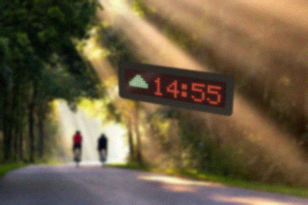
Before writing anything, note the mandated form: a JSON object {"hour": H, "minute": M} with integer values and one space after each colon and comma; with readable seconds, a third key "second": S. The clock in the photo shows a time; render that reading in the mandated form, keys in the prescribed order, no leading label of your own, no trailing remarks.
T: {"hour": 14, "minute": 55}
